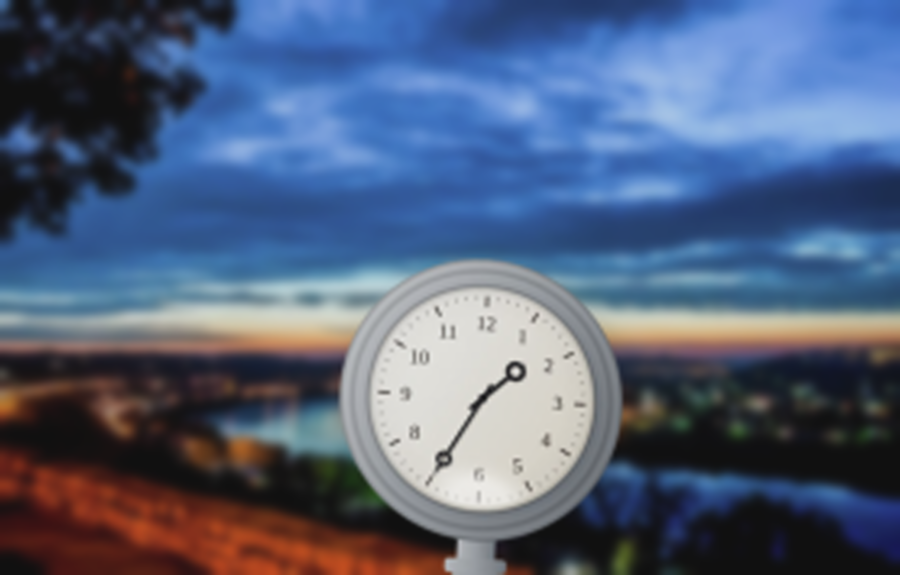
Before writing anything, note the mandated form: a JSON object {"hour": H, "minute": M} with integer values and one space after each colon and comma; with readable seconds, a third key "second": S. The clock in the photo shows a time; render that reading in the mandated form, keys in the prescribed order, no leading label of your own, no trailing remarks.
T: {"hour": 1, "minute": 35}
